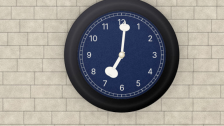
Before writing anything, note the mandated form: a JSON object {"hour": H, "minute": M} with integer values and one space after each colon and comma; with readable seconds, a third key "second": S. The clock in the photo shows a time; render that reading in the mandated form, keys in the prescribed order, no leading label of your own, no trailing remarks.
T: {"hour": 7, "minute": 1}
